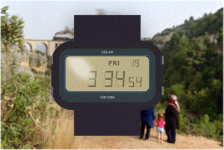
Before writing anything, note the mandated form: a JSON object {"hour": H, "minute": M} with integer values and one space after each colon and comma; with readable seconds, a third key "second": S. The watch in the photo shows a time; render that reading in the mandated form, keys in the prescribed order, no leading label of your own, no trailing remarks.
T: {"hour": 3, "minute": 34, "second": 54}
